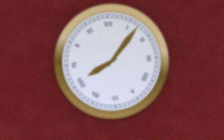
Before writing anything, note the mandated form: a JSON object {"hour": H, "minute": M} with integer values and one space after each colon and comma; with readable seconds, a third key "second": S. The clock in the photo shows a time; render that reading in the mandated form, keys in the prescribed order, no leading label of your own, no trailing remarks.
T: {"hour": 8, "minute": 7}
